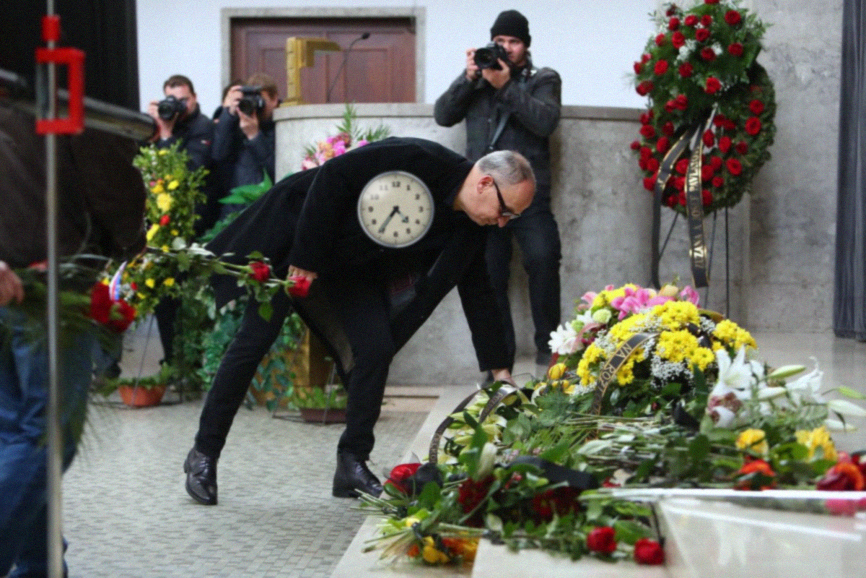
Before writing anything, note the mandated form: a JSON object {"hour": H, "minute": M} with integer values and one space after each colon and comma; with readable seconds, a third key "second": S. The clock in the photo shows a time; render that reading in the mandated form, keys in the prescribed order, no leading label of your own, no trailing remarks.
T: {"hour": 4, "minute": 36}
